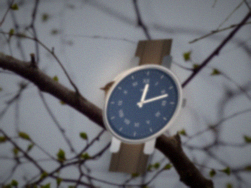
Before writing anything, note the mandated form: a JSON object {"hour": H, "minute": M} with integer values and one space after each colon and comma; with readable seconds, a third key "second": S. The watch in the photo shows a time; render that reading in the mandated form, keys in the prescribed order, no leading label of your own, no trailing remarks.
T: {"hour": 12, "minute": 12}
